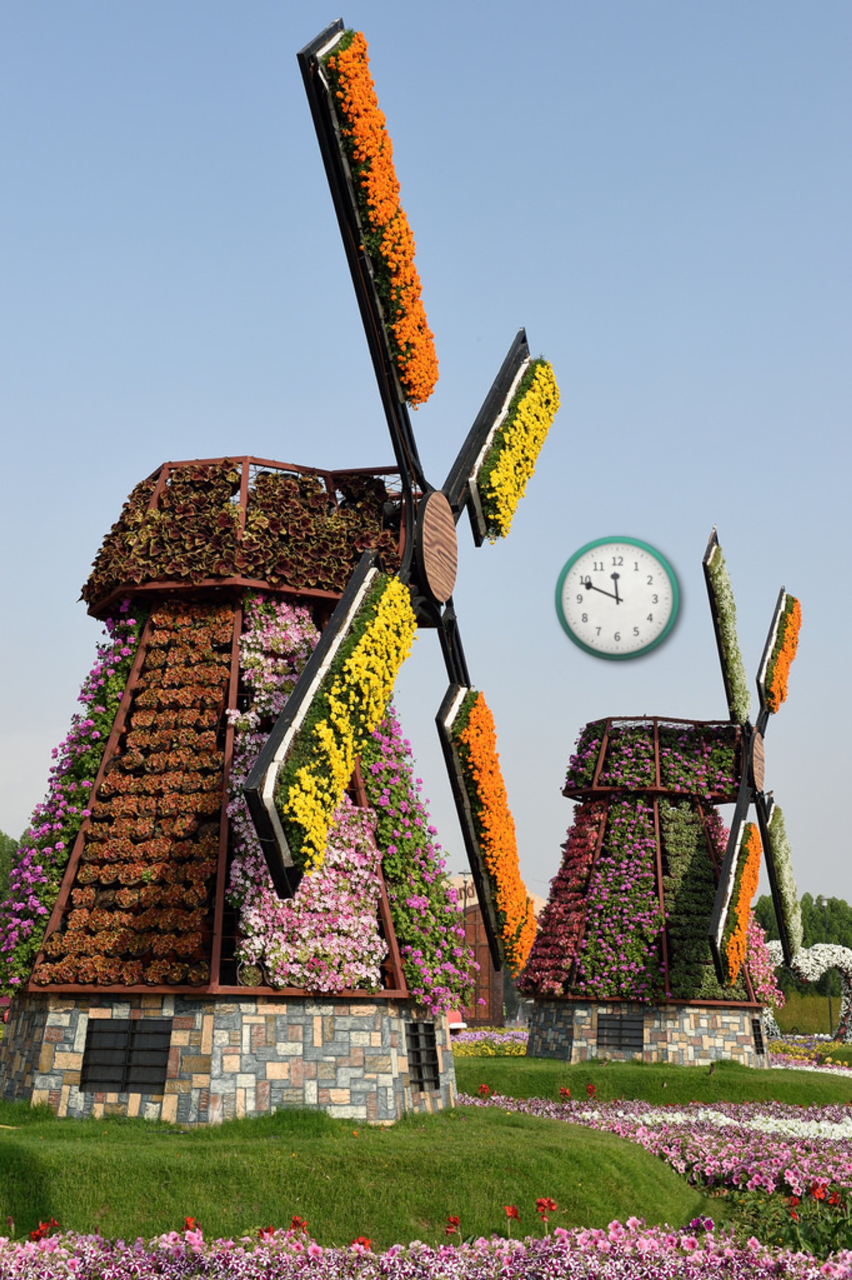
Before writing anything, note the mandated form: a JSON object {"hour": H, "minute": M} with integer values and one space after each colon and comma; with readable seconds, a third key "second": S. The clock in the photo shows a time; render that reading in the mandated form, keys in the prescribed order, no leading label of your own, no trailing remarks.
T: {"hour": 11, "minute": 49}
